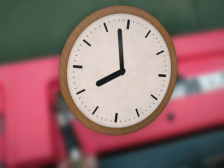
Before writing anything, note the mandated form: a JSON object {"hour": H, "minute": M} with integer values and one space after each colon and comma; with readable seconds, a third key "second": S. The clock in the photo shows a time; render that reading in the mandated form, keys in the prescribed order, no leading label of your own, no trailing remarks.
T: {"hour": 7, "minute": 58}
